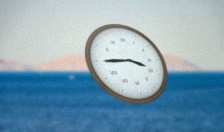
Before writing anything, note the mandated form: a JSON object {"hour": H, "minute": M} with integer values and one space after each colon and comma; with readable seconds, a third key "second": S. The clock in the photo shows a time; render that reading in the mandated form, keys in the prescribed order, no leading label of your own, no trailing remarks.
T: {"hour": 3, "minute": 45}
